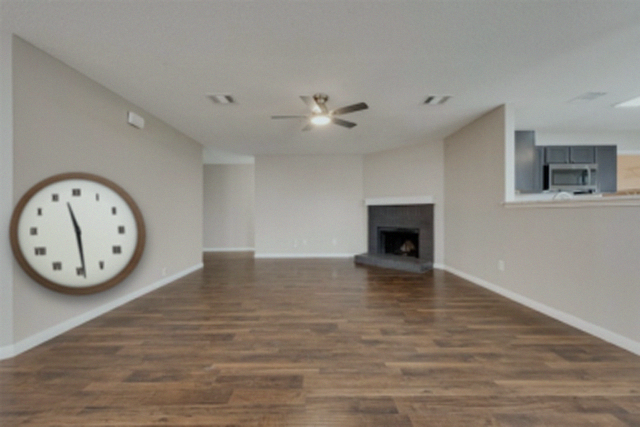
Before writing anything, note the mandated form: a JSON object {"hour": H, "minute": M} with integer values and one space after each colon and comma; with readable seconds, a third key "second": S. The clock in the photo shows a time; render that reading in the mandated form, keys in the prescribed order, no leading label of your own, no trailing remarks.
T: {"hour": 11, "minute": 29}
